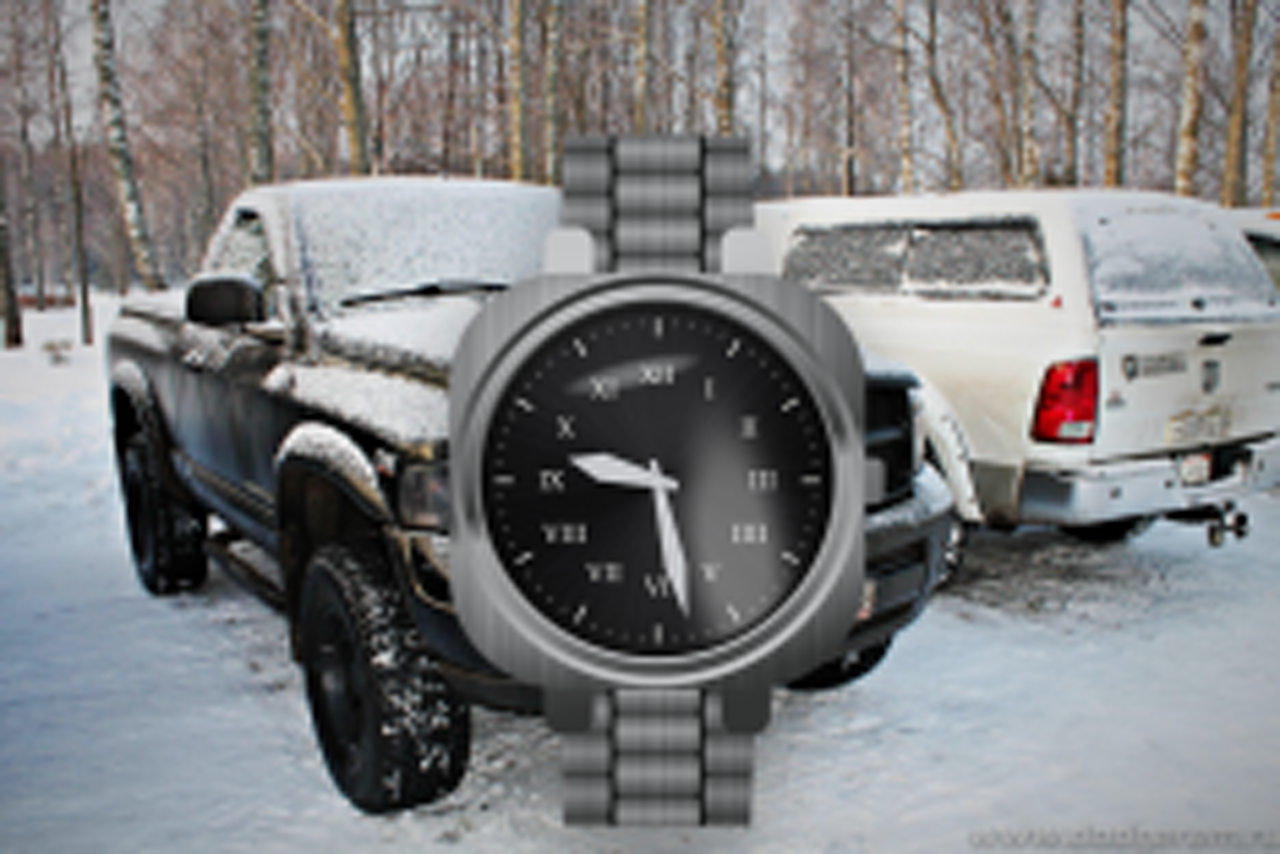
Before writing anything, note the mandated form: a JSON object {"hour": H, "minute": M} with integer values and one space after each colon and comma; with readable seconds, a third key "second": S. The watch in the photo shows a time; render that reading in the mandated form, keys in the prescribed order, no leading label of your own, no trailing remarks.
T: {"hour": 9, "minute": 28}
